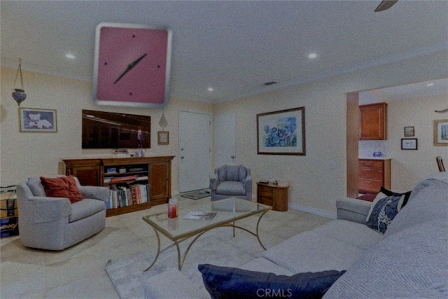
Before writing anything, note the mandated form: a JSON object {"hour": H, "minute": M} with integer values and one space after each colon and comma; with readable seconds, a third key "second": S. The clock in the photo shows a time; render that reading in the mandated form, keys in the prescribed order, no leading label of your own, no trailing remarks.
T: {"hour": 1, "minute": 37}
